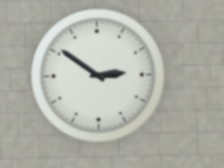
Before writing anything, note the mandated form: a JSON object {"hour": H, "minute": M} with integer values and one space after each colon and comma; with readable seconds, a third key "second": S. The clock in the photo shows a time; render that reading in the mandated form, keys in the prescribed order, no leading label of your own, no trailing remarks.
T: {"hour": 2, "minute": 51}
